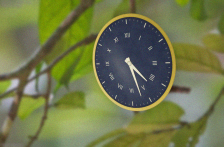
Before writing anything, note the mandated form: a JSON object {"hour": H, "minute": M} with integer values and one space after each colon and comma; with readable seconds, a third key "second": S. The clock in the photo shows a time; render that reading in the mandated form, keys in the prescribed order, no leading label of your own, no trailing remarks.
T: {"hour": 4, "minute": 27}
